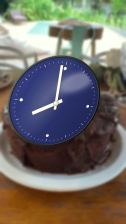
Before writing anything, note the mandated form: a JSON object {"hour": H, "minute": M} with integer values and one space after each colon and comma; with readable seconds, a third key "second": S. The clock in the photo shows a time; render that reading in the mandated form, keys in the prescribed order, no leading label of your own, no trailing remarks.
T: {"hour": 7, "minute": 59}
